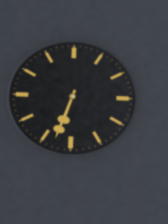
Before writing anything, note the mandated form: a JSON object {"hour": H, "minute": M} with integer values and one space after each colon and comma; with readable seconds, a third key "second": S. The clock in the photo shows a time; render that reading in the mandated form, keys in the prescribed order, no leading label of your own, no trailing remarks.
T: {"hour": 6, "minute": 33}
